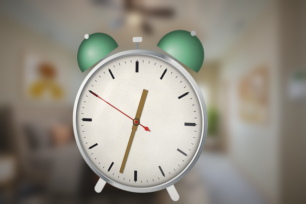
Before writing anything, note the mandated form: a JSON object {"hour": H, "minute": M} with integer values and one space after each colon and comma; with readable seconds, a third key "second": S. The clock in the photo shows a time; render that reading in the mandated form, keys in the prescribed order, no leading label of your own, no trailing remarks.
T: {"hour": 12, "minute": 32, "second": 50}
